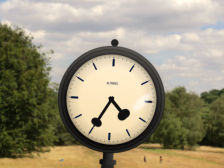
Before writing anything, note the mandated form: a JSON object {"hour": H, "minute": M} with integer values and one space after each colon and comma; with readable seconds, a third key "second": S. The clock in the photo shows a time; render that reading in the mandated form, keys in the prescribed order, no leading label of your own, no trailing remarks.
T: {"hour": 4, "minute": 35}
